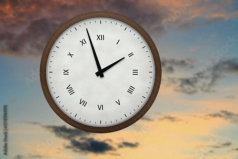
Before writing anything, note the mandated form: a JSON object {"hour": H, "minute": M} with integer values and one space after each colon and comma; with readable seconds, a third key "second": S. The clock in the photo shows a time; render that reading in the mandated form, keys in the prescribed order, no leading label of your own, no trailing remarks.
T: {"hour": 1, "minute": 57}
